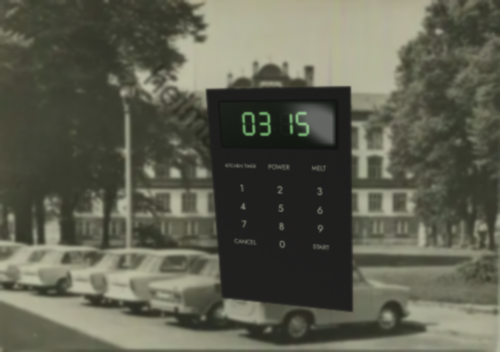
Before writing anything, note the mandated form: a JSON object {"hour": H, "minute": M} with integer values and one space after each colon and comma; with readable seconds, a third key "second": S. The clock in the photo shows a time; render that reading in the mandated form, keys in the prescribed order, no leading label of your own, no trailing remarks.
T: {"hour": 3, "minute": 15}
